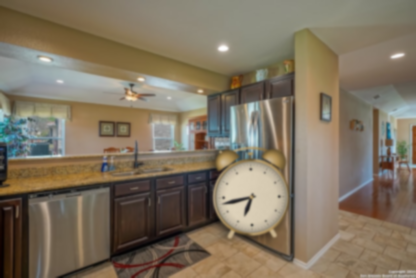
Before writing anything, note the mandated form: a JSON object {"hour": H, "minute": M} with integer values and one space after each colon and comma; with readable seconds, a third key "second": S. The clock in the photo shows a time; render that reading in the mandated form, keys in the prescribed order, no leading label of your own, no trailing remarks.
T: {"hour": 6, "minute": 43}
